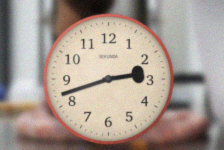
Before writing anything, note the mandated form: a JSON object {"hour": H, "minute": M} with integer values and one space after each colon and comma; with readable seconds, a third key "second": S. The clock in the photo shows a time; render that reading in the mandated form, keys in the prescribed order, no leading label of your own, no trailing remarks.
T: {"hour": 2, "minute": 42}
